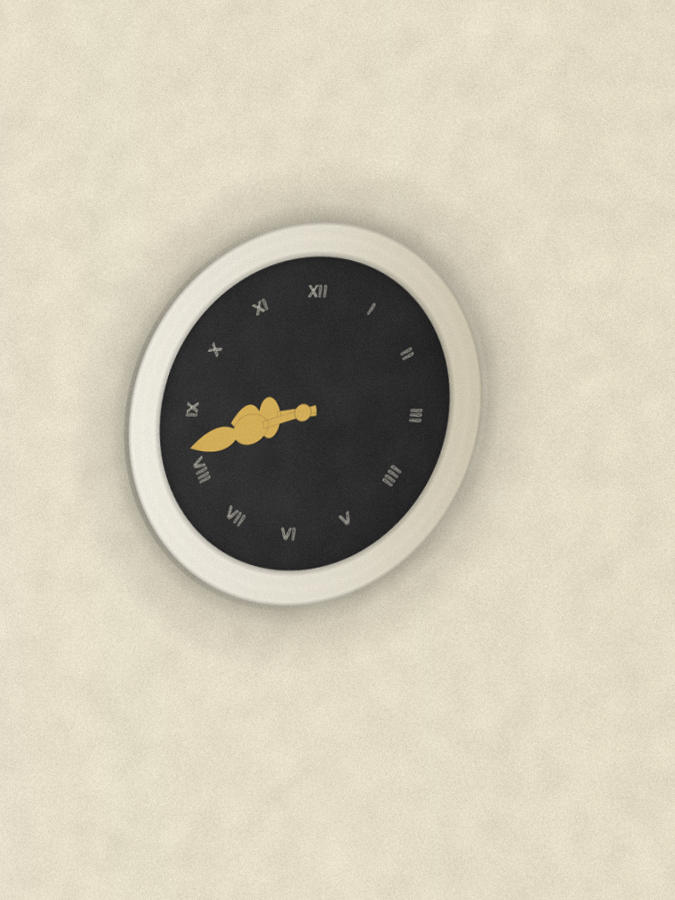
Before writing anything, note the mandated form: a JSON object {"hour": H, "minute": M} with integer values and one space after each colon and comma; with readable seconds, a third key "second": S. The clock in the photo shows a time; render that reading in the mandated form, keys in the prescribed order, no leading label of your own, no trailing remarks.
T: {"hour": 8, "minute": 42}
